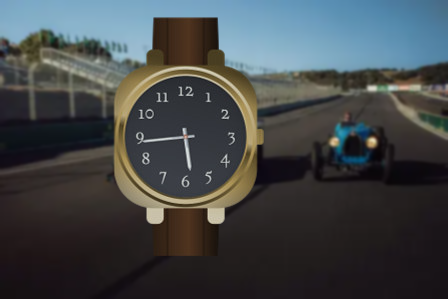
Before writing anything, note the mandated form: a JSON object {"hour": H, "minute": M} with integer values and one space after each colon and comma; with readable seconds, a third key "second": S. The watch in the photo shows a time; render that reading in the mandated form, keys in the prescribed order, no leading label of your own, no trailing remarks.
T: {"hour": 5, "minute": 44}
